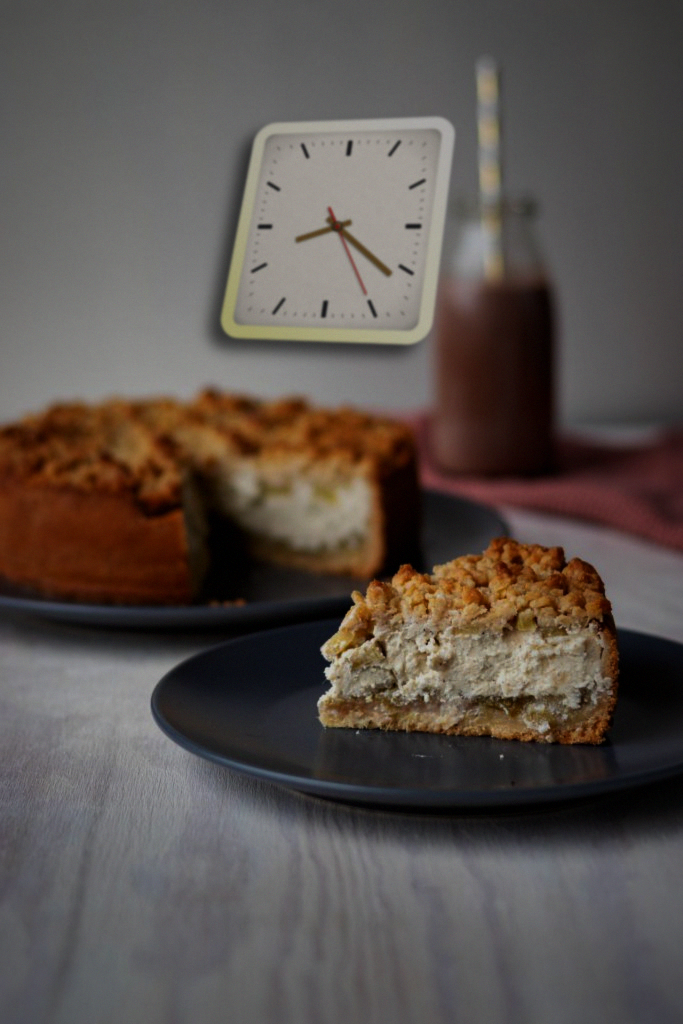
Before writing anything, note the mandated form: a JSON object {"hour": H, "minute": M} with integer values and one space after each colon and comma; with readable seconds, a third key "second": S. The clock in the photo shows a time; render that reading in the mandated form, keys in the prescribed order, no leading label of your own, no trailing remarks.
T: {"hour": 8, "minute": 21, "second": 25}
